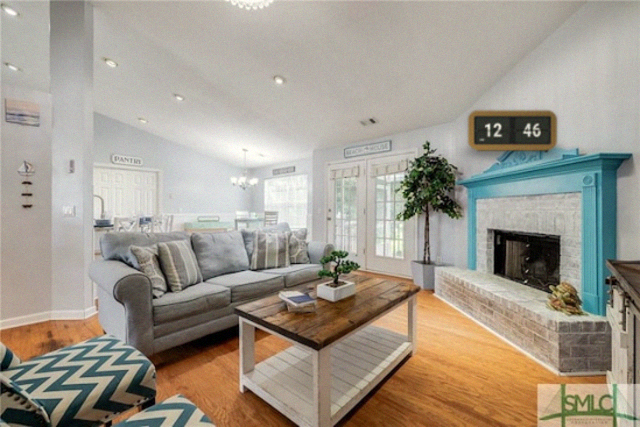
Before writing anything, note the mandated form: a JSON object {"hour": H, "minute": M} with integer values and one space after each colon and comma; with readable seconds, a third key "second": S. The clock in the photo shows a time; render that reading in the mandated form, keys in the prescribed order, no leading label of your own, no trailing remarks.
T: {"hour": 12, "minute": 46}
